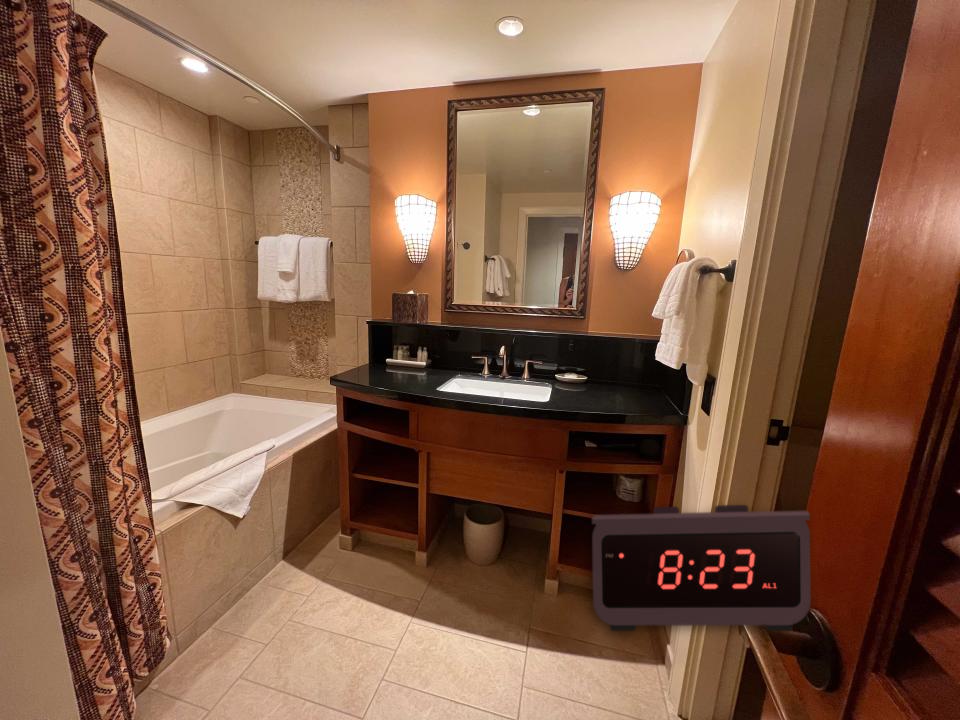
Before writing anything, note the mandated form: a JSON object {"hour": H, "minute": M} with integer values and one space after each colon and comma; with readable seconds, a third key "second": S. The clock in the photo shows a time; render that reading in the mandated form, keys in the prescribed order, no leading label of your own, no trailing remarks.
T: {"hour": 8, "minute": 23}
